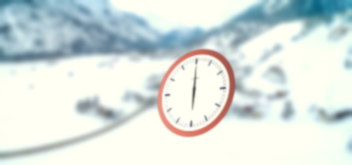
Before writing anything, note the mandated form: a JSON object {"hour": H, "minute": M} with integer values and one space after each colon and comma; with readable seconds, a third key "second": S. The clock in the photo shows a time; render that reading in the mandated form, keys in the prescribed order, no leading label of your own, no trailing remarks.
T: {"hour": 6, "minute": 0}
